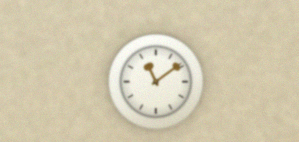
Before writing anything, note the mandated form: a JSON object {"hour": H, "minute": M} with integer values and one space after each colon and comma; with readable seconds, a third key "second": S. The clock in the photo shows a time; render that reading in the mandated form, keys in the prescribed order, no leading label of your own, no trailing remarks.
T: {"hour": 11, "minute": 9}
